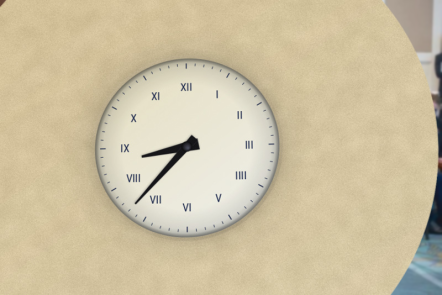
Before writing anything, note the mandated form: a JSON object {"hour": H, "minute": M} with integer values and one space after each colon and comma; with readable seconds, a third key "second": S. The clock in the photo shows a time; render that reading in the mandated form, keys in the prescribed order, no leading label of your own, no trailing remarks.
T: {"hour": 8, "minute": 37}
